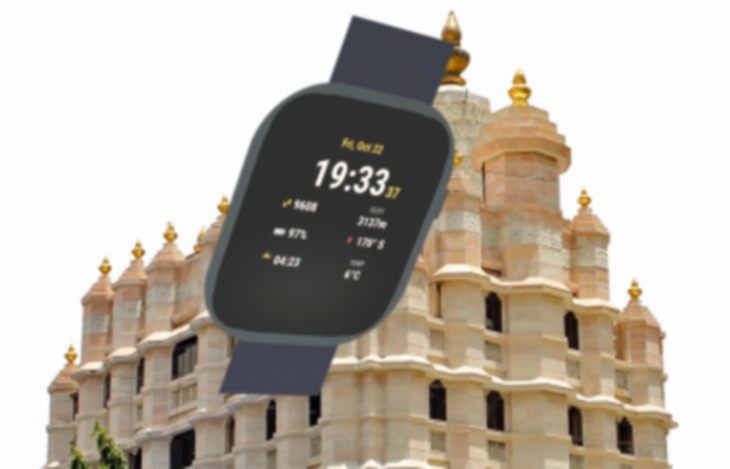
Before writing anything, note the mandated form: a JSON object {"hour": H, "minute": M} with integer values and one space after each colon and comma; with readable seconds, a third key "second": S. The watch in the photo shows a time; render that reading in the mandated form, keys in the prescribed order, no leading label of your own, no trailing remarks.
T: {"hour": 19, "minute": 33}
